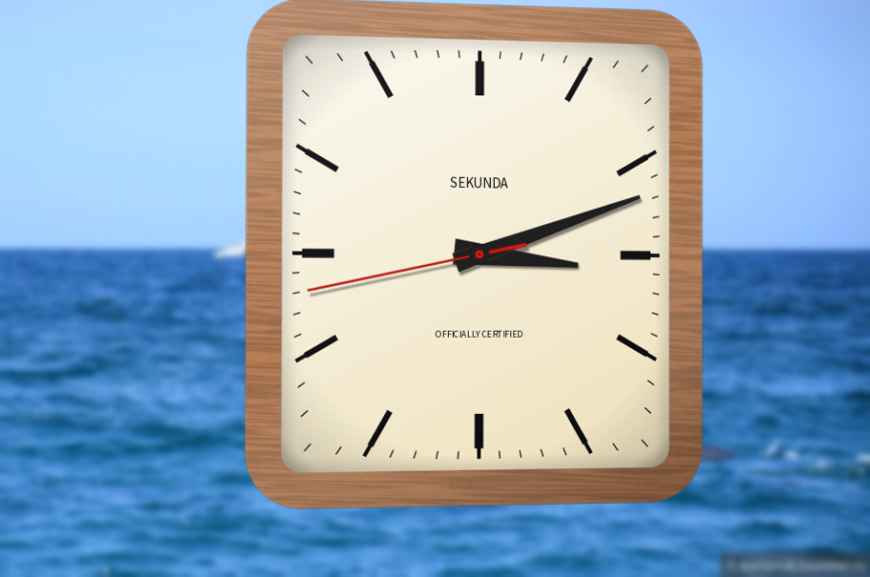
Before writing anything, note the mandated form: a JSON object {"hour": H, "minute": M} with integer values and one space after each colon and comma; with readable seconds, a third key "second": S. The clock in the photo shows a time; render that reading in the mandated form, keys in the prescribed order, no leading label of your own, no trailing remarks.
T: {"hour": 3, "minute": 11, "second": 43}
